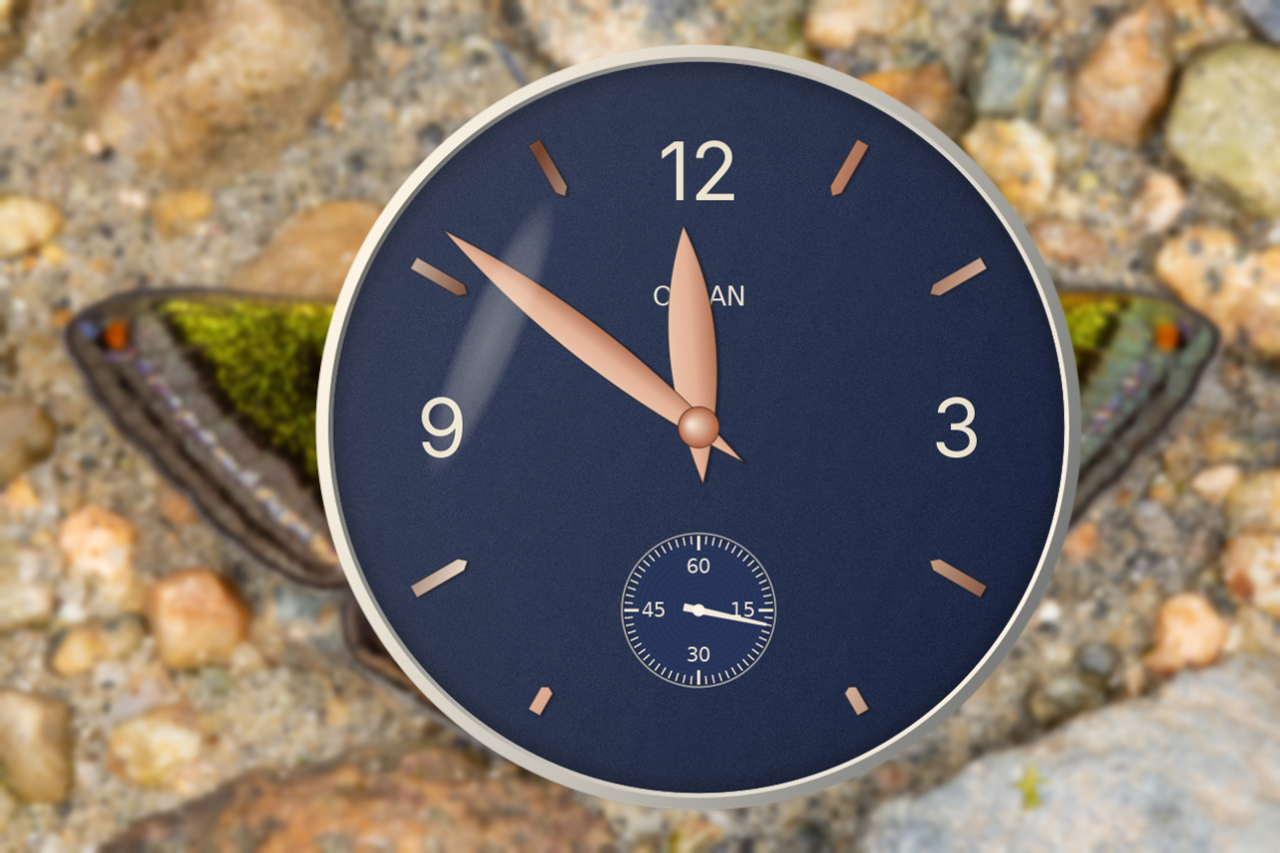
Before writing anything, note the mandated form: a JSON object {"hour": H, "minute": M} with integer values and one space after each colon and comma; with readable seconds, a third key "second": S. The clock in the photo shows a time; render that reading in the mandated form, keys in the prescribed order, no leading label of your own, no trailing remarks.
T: {"hour": 11, "minute": 51, "second": 17}
